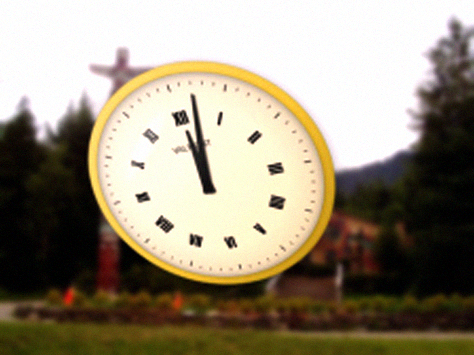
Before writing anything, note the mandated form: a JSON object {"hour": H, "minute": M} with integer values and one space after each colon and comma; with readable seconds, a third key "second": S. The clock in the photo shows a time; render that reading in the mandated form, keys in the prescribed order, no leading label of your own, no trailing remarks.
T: {"hour": 12, "minute": 2}
